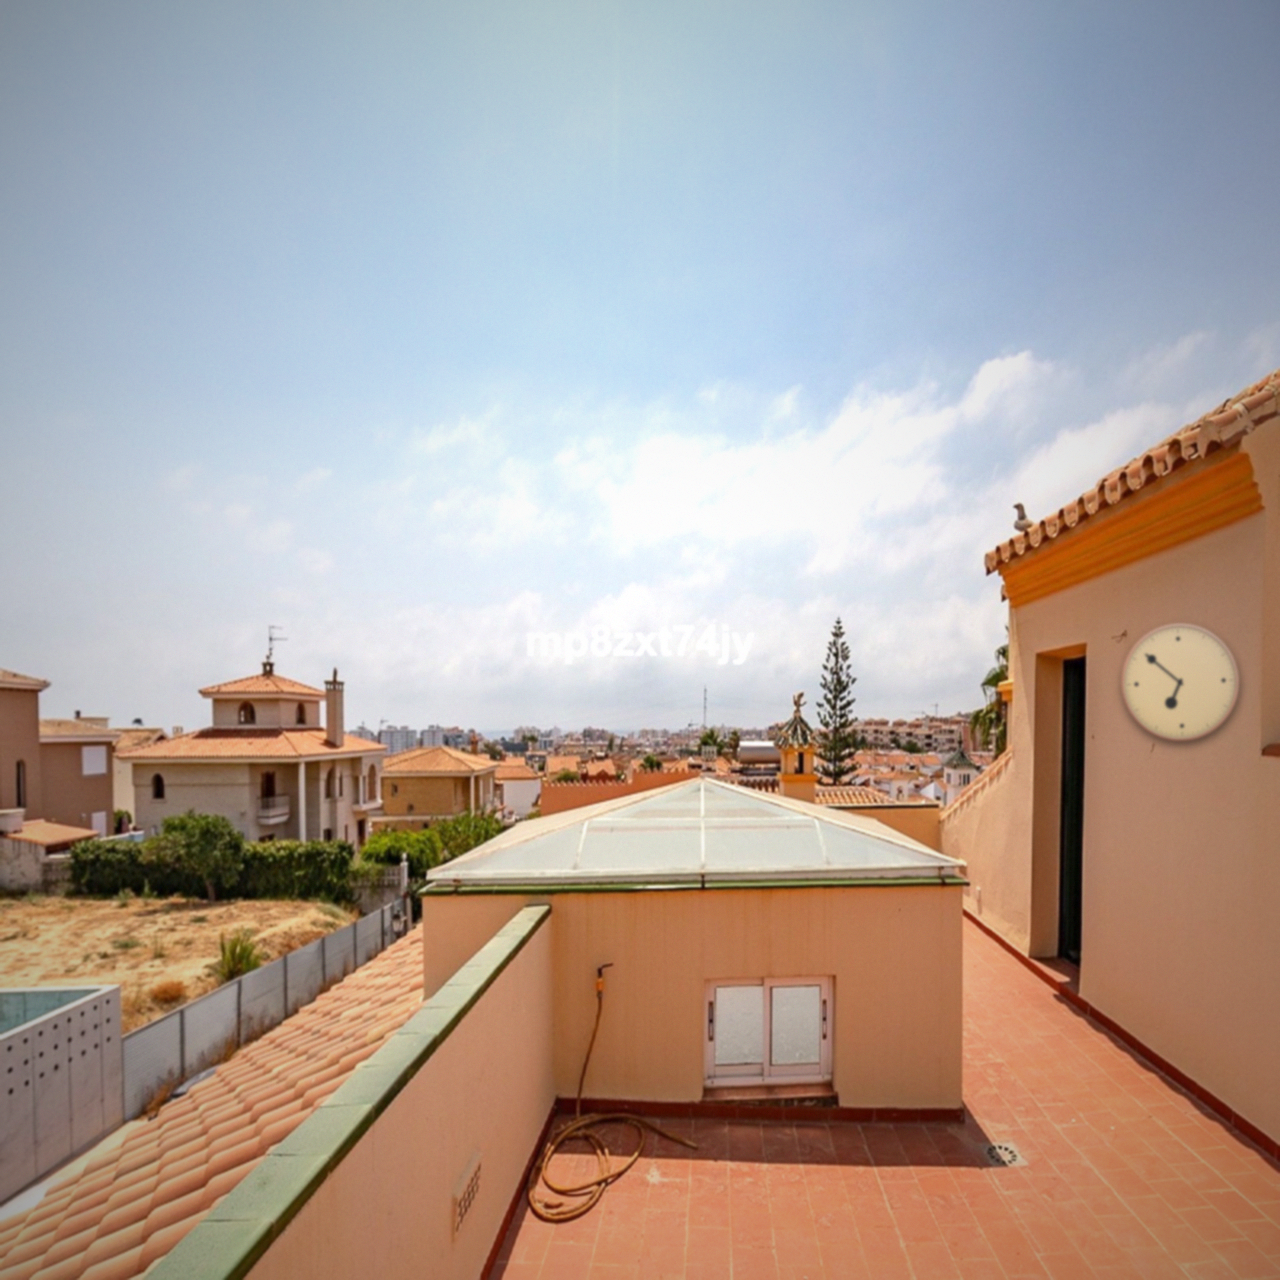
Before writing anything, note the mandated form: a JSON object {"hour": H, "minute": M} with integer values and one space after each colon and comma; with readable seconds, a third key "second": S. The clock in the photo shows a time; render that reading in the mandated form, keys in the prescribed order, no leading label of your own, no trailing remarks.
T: {"hour": 6, "minute": 52}
